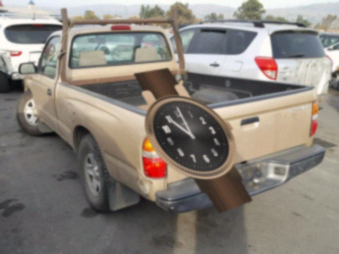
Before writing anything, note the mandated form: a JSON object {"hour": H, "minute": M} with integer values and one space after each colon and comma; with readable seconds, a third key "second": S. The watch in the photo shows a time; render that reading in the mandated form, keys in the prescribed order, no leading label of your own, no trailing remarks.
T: {"hour": 11, "minute": 1}
